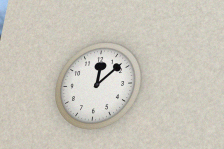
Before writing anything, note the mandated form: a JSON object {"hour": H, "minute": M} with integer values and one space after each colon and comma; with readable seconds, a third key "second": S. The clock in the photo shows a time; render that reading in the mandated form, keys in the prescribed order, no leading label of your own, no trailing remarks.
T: {"hour": 12, "minute": 8}
